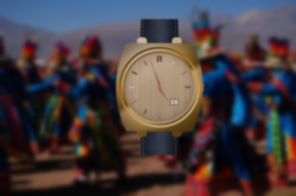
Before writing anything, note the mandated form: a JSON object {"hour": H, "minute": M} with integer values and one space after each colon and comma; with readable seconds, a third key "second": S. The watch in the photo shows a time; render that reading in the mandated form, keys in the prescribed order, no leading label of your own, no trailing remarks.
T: {"hour": 4, "minute": 57}
